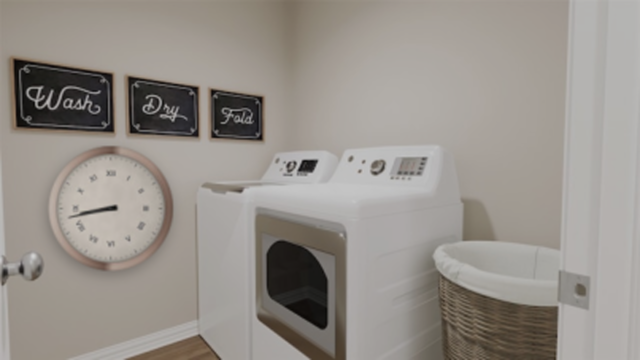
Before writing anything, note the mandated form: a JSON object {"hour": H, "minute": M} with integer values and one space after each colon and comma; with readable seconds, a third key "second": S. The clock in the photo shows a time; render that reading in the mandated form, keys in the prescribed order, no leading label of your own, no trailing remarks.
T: {"hour": 8, "minute": 43}
